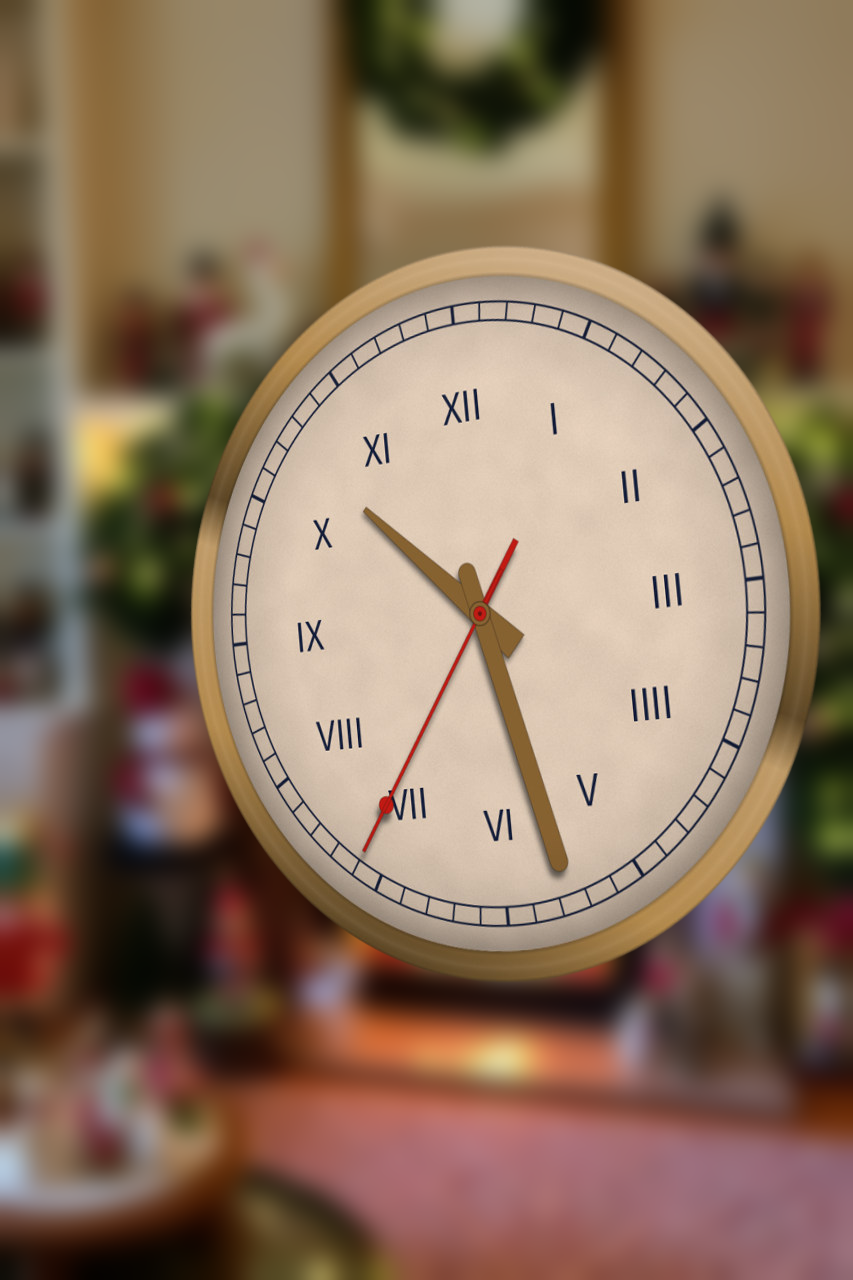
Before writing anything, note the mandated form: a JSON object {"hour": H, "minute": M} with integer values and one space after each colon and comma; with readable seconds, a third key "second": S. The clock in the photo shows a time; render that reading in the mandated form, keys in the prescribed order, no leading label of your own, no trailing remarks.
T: {"hour": 10, "minute": 27, "second": 36}
